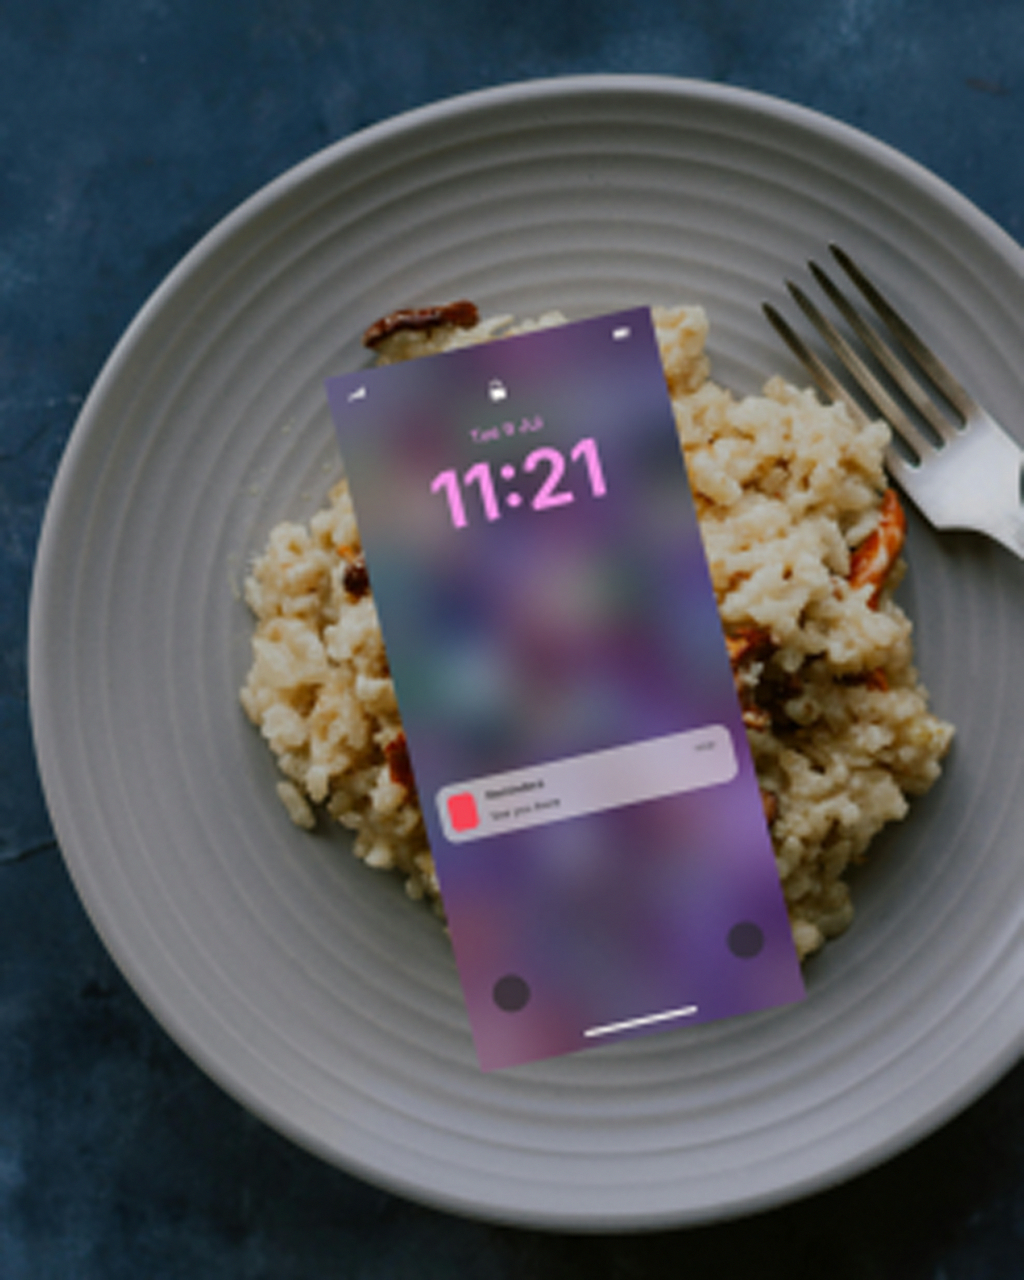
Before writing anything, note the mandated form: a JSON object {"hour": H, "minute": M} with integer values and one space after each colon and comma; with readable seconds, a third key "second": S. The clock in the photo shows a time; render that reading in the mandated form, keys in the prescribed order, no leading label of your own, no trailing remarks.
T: {"hour": 11, "minute": 21}
